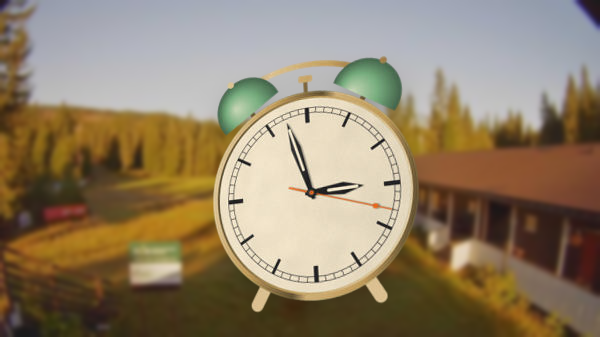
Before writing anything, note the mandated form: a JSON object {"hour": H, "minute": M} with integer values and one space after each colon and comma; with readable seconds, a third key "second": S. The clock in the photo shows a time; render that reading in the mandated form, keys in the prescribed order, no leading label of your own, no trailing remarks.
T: {"hour": 2, "minute": 57, "second": 18}
